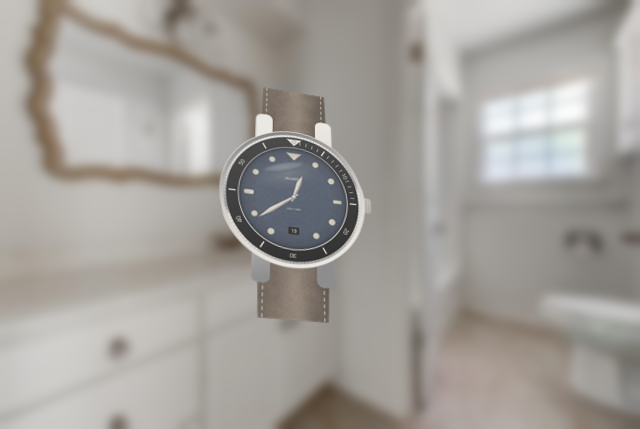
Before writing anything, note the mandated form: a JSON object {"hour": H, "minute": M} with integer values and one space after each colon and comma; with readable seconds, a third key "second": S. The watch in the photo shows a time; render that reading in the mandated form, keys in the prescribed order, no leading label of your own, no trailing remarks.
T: {"hour": 12, "minute": 39}
